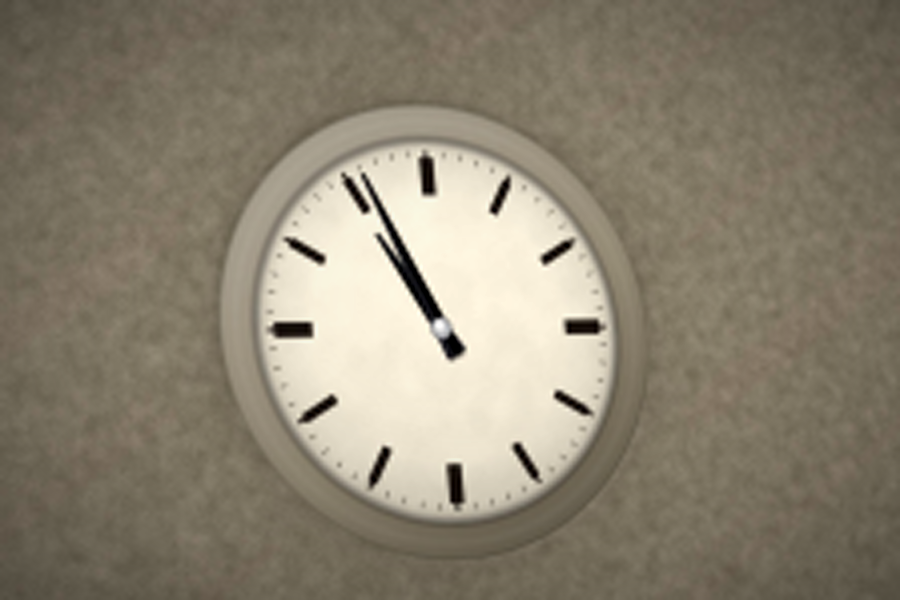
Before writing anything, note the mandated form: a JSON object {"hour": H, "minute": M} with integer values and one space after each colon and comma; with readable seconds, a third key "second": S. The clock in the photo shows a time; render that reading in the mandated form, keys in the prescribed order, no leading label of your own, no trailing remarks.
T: {"hour": 10, "minute": 56}
